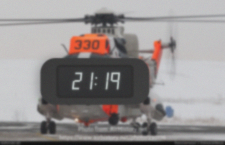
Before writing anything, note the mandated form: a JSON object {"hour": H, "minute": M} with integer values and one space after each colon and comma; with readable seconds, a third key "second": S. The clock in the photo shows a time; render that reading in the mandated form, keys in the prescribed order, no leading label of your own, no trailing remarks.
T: {"hour": 21, "minute": 19}
